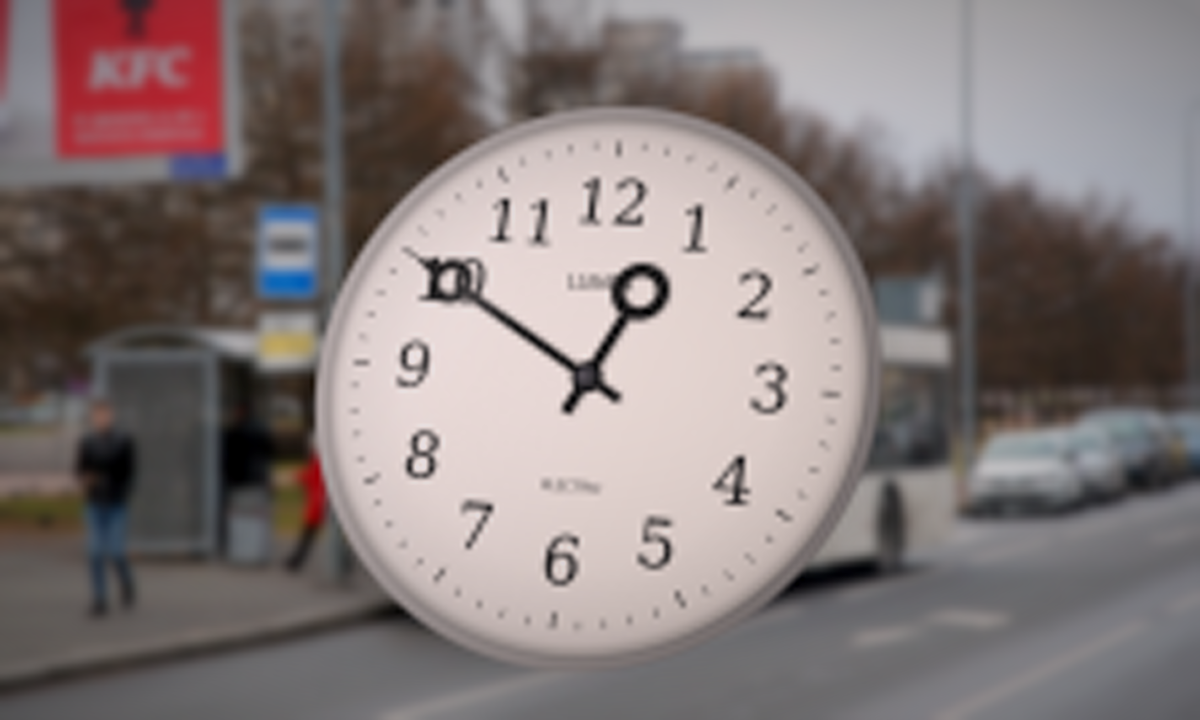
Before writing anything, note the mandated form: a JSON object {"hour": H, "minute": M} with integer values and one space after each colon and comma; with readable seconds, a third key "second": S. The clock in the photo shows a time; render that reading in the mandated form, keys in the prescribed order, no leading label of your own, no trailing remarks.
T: {"hour": 12, "minute": 50}
